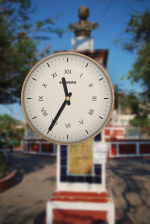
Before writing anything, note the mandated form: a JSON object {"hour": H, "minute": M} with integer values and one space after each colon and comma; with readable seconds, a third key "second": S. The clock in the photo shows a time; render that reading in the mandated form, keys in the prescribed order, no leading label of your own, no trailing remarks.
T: {"hour": 11, "minute": 35}
